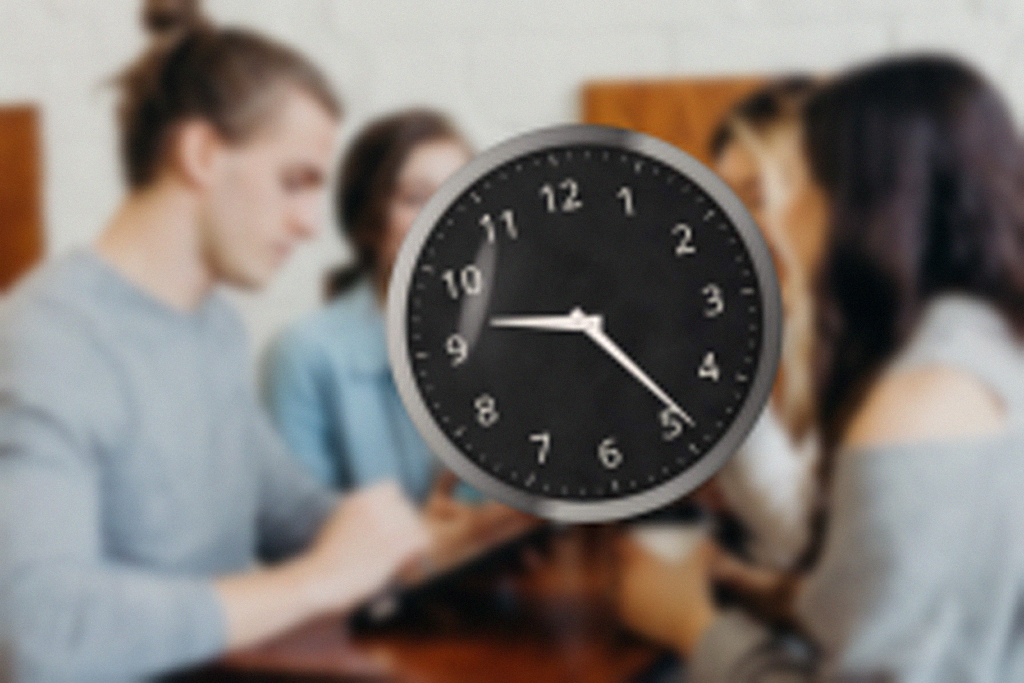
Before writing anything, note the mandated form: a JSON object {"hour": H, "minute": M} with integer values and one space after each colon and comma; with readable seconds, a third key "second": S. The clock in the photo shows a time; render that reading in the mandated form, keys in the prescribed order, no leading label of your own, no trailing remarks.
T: {"hour": 9, "minute": 24}
